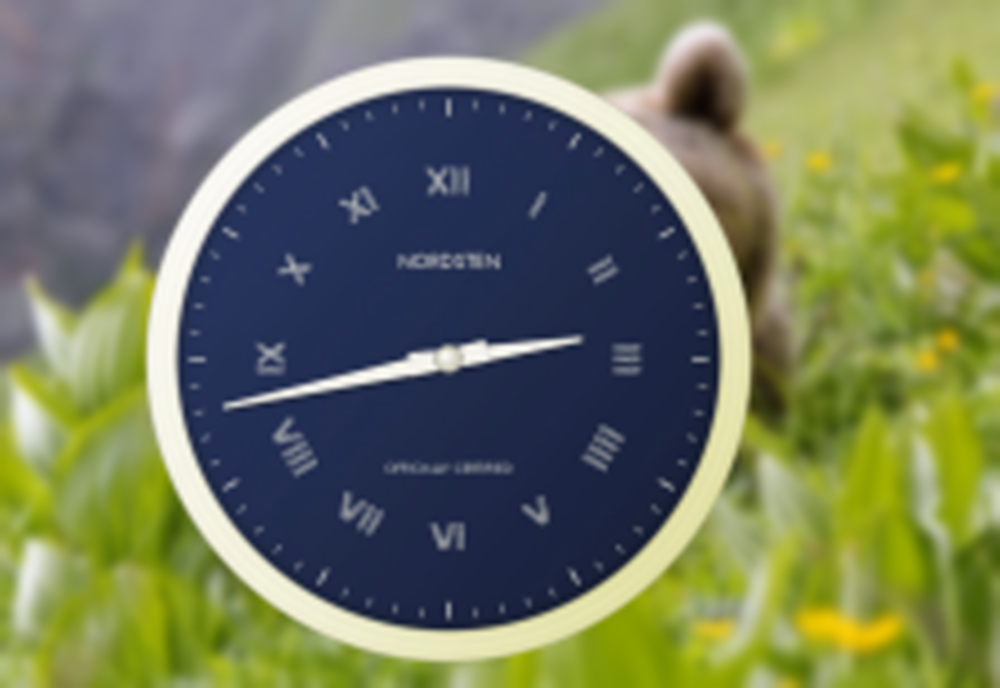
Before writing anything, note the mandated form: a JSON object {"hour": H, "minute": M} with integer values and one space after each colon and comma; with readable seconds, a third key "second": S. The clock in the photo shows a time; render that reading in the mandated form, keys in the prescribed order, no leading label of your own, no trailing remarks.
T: {"hour": 2, "minute": 43}
